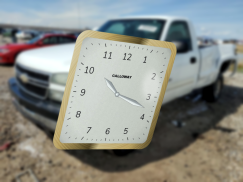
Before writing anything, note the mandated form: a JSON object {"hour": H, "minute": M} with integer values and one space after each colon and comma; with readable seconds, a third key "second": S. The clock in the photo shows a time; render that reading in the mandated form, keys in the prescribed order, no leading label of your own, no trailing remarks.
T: {"hour": 10, "minute": 18}
